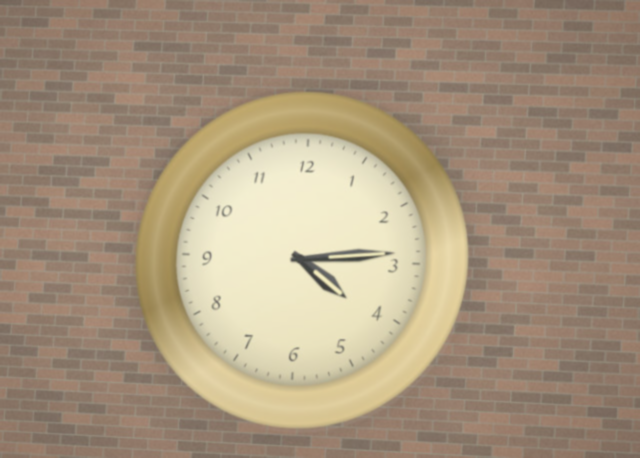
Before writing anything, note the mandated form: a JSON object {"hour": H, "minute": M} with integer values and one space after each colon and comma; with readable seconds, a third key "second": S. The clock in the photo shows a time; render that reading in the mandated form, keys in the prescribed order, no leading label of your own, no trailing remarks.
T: {"hour": 4, "minute": 14}
